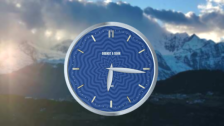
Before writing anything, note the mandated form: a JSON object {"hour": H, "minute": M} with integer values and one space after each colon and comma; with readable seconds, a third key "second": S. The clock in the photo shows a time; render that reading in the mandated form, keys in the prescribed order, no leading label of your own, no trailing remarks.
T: {"hour": 6, "minute": 16}
